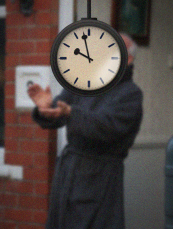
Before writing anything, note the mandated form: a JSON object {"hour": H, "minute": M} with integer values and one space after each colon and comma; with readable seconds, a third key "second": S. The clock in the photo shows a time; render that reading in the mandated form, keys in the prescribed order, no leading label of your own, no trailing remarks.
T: {"hour": 9, "minute": 58}
